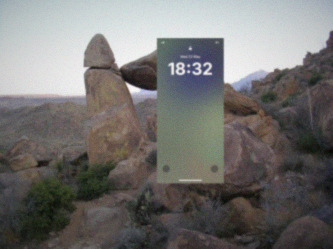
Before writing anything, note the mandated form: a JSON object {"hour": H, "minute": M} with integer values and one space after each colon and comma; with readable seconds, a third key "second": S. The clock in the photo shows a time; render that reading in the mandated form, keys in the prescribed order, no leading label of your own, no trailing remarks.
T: {"hour": 18, "minute": 32}
